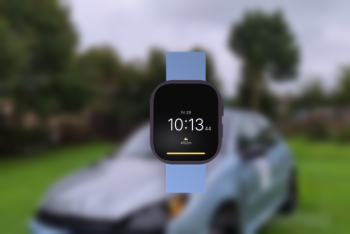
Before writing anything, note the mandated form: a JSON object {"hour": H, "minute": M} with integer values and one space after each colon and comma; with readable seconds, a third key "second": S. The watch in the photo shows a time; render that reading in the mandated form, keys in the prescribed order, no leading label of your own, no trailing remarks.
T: {"hour": 10, "minute": 13}
